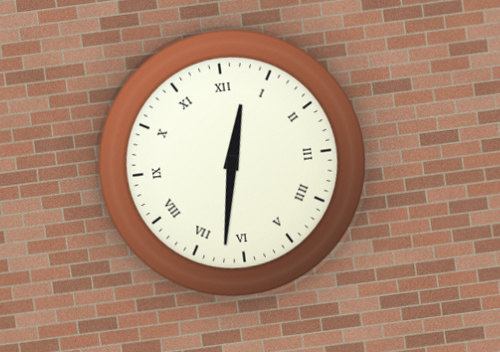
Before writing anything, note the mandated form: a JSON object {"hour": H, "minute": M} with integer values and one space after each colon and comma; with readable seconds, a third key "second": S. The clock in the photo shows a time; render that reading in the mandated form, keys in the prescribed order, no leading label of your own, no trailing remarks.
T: {"hour": 12, "minute": 32}
